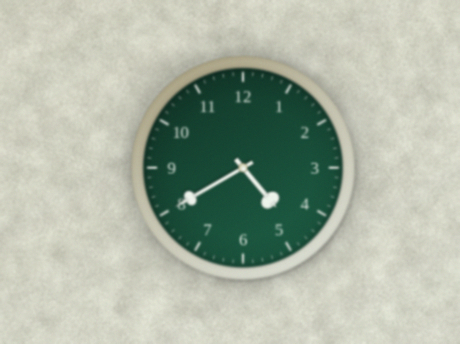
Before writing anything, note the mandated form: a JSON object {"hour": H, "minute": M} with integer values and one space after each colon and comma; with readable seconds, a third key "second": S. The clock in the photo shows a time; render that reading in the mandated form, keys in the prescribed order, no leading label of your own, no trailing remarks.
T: {"hour": 4, "minute": 40}
